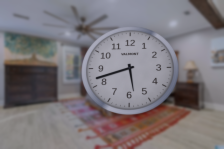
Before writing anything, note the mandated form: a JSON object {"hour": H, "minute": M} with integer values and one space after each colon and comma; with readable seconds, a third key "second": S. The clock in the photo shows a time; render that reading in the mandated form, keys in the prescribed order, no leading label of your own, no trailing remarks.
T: {"hour": 5, "minute": 42}
